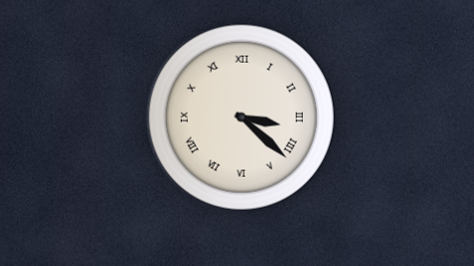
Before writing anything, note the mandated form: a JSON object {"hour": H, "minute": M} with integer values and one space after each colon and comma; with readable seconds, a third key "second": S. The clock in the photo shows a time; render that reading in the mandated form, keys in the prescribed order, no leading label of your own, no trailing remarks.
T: {"hour": 3, "minute": 22}
